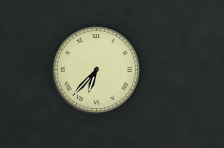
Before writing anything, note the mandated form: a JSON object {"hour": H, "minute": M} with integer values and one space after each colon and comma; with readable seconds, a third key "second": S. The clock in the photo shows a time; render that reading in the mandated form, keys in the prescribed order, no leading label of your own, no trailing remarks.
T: {"hour": 6, "minute": 37}
